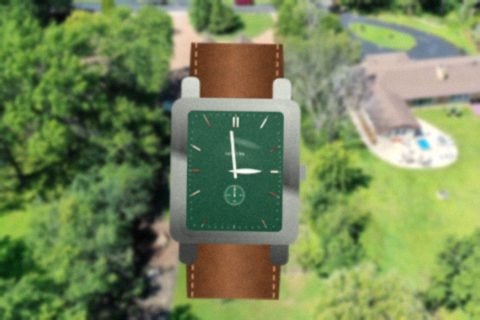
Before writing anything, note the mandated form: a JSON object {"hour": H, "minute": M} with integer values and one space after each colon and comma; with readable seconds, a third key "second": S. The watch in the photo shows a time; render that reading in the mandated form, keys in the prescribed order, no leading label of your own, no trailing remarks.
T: {"hour": 2, "minute": 59}
